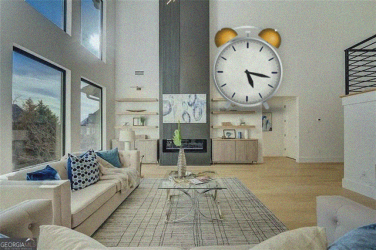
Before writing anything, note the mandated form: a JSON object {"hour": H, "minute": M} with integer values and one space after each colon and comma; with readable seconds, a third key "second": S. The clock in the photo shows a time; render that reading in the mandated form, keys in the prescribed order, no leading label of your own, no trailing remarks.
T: {"hour": 5, "minute": 17}
